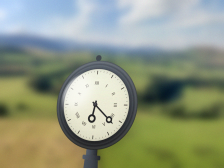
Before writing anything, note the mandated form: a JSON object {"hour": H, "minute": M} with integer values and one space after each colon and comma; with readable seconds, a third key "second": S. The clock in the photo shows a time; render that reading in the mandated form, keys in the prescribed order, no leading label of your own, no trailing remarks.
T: {"hour": 6, "minute": 22}
